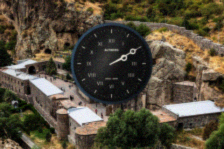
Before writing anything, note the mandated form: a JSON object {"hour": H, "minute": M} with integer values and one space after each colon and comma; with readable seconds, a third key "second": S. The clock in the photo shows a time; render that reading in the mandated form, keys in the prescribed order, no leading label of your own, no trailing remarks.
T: {"hour": 2, "minute": 10}
